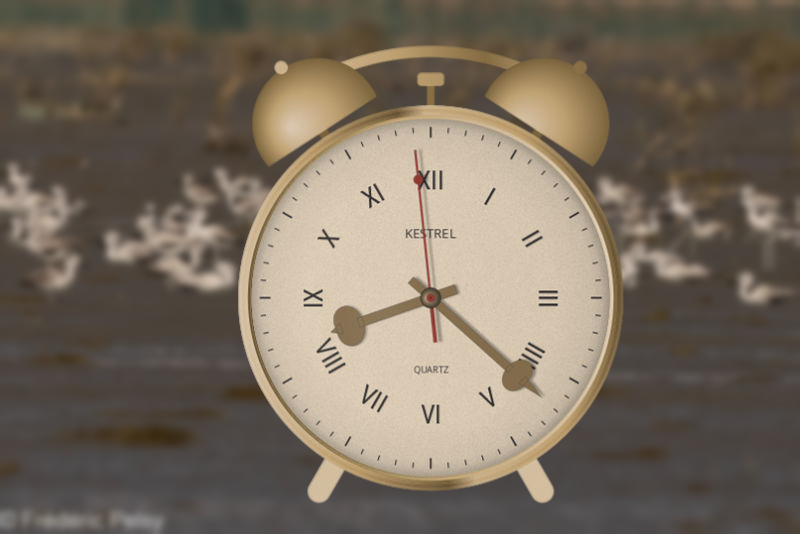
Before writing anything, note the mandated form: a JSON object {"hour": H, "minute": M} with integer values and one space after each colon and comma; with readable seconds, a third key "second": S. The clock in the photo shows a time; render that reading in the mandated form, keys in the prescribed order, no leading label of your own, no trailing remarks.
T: {"hour": 8, "minute": 21, "second": 59}
